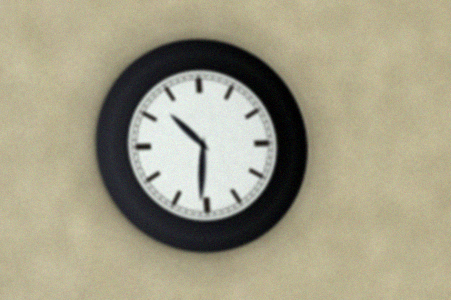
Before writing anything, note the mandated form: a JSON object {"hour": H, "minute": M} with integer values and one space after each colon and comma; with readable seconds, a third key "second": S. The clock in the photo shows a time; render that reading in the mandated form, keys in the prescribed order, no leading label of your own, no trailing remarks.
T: {"hour": 10, "minute": 31}
